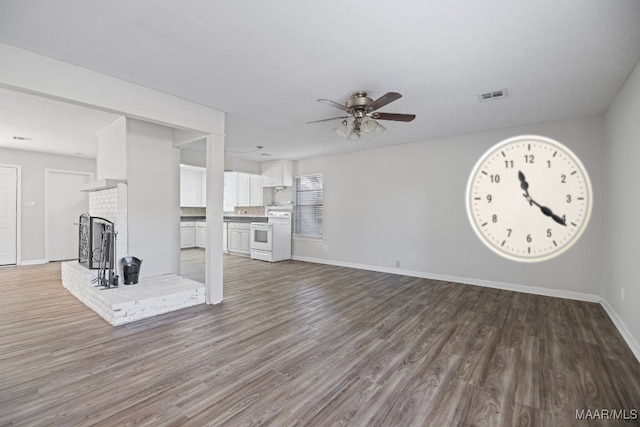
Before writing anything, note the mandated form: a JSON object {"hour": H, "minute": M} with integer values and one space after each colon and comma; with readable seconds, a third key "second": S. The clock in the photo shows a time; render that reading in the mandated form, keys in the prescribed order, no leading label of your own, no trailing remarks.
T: {"hour": 11, "minute": 21}
